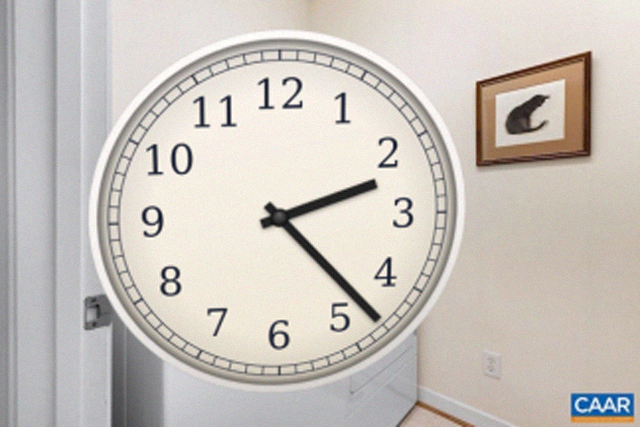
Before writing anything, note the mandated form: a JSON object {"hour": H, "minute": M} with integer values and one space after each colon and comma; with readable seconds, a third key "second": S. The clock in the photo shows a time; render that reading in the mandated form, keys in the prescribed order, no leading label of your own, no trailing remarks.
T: {"hour": 2, "minute": 23}
